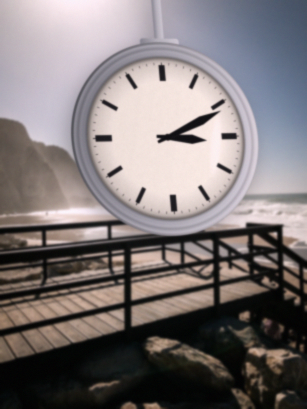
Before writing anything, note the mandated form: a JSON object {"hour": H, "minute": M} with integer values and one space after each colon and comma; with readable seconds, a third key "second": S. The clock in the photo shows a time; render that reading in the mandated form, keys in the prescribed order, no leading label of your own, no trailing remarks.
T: {"hour": 3, "minute": 11}
